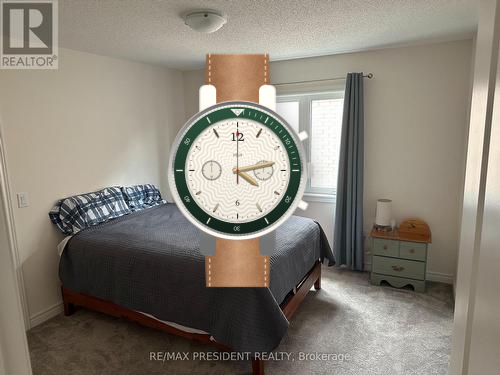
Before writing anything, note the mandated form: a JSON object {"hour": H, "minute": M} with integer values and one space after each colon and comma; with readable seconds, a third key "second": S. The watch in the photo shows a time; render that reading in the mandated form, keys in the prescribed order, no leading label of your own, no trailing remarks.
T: {"hour": 4, "minute": 13}
